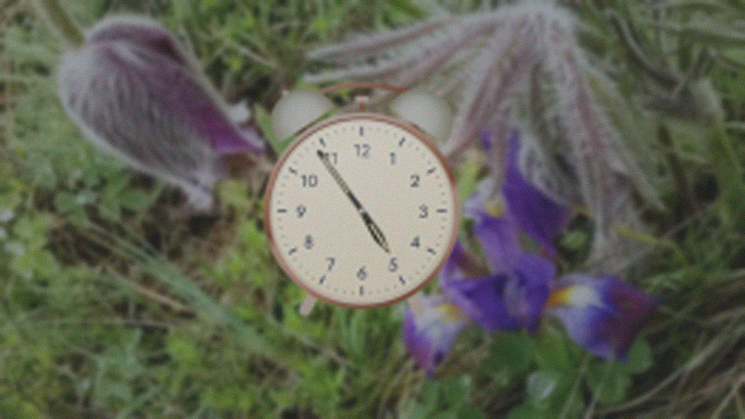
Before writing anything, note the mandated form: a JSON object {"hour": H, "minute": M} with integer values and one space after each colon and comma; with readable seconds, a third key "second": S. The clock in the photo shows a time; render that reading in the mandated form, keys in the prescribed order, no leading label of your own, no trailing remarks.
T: {"hour": 4, "minute": 54}
